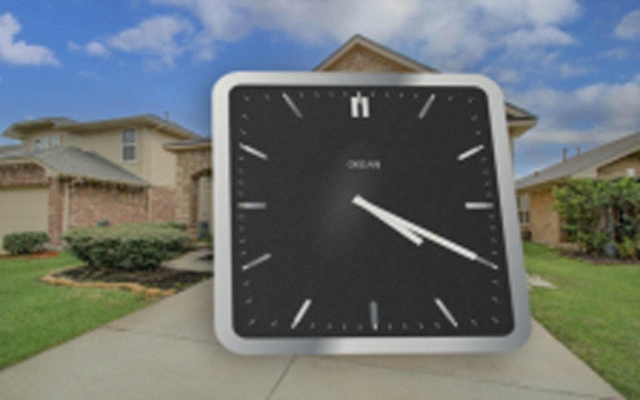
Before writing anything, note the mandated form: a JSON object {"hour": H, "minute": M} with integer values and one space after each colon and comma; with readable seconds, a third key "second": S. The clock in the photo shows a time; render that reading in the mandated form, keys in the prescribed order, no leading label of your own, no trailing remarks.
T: {"hour": 4, "minute": 20}
